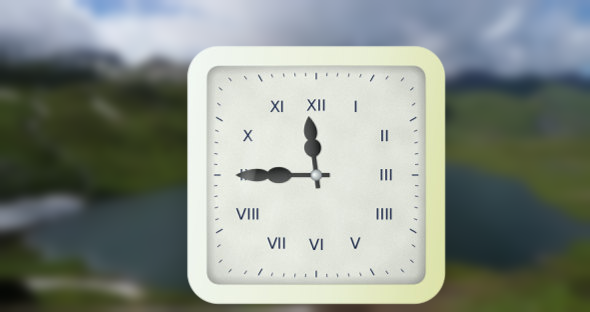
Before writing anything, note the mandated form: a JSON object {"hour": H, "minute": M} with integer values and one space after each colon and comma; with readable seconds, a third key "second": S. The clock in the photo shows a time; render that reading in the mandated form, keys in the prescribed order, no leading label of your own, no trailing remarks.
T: {"hour": 11, "minute": 45}
